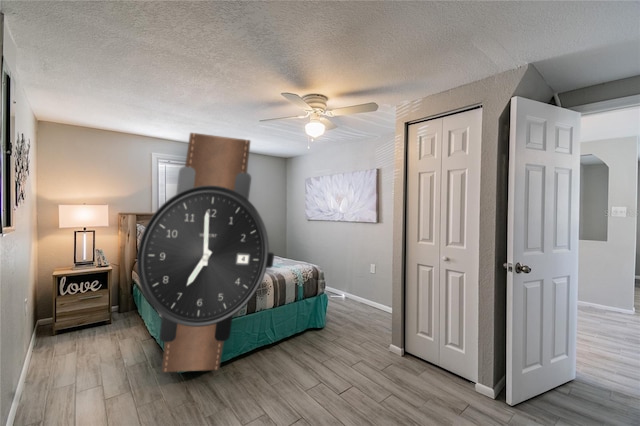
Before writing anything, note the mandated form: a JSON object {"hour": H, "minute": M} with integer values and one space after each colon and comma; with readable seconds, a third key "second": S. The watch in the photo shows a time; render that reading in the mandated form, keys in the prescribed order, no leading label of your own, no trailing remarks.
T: {"hour": 6, "minute": 59}
